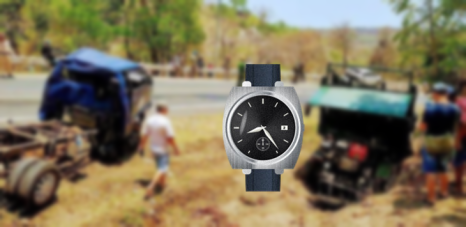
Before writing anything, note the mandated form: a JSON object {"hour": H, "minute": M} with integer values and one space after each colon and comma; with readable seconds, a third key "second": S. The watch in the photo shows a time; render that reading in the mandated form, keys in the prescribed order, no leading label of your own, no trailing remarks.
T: {"hour": 8, "minute": 24}
